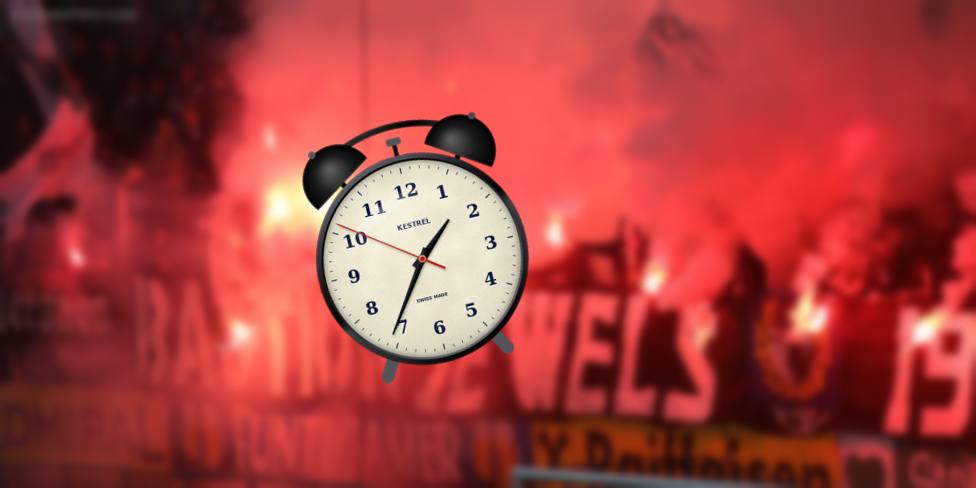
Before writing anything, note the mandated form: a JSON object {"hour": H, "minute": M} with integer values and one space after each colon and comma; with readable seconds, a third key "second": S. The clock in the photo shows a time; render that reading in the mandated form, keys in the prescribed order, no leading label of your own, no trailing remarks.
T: {"hour": 1, "minute": 35, "second": 51}
